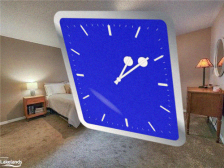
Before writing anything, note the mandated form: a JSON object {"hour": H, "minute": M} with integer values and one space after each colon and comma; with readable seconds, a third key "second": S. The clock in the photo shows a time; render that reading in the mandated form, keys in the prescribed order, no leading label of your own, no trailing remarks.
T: {"hour": 1, "minute": 9}
